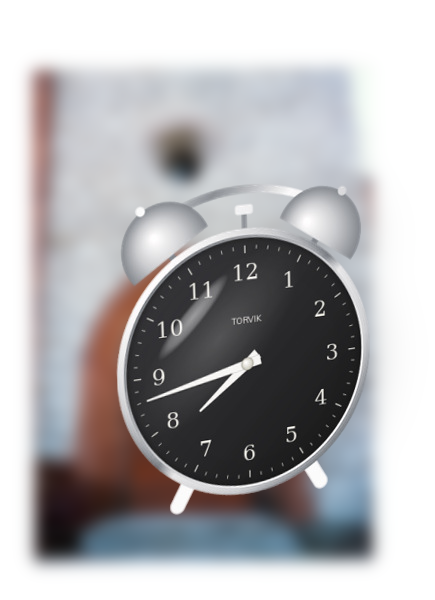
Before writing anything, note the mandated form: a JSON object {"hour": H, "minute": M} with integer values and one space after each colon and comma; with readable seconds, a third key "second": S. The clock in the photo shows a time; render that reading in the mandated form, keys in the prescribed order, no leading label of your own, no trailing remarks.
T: {"hour": 7, "minute": 43}
